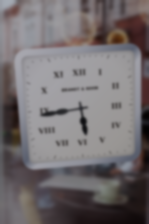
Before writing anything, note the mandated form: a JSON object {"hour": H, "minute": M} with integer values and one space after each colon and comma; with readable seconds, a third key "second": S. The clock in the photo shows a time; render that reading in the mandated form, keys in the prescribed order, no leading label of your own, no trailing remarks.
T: {"hour": 5, "minute": 44}
